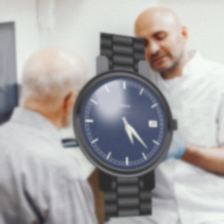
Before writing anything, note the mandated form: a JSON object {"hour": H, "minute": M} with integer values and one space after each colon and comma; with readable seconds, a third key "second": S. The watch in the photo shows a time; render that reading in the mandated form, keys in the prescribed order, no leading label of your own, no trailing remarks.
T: {"hour": 5, "minute": 23}
